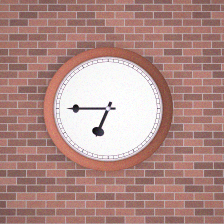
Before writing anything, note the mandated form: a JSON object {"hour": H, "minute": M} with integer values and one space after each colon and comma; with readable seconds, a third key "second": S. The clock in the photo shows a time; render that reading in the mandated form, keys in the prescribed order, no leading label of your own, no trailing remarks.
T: {"hour": 6, "minute": 45}
